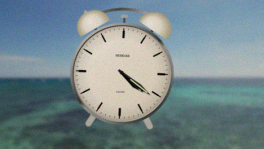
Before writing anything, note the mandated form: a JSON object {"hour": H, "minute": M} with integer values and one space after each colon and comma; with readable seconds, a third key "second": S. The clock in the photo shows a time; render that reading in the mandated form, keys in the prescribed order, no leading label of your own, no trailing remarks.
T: {"hour": 4, "minute": 21}
